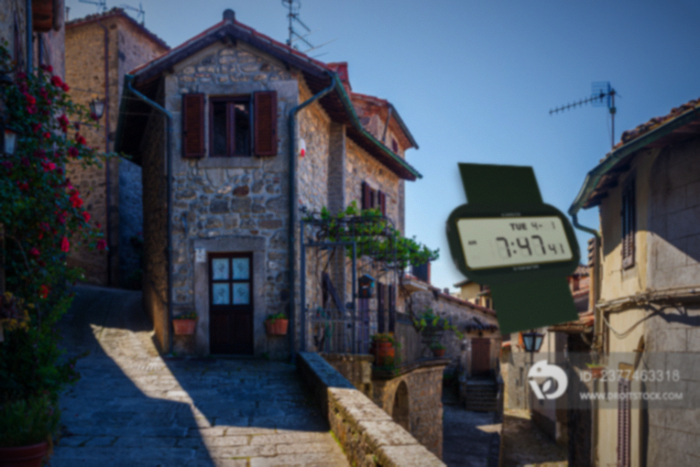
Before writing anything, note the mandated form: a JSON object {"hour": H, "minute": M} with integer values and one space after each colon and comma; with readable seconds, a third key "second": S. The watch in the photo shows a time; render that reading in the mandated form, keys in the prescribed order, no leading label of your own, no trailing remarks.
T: {"hour": 7, "minute": 47}
